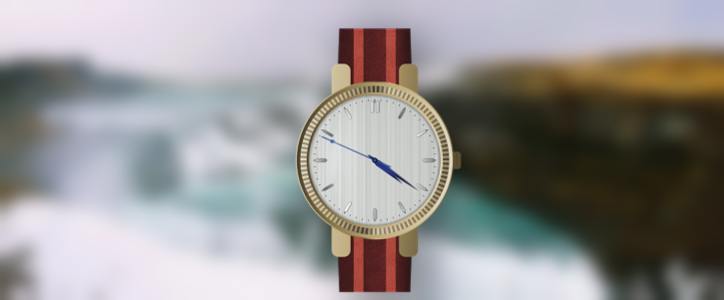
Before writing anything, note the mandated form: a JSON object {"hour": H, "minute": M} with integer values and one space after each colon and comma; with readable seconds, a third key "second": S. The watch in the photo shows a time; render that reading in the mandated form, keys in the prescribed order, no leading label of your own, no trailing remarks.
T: {"hour": 4, "minute": 20, "second": 49}
